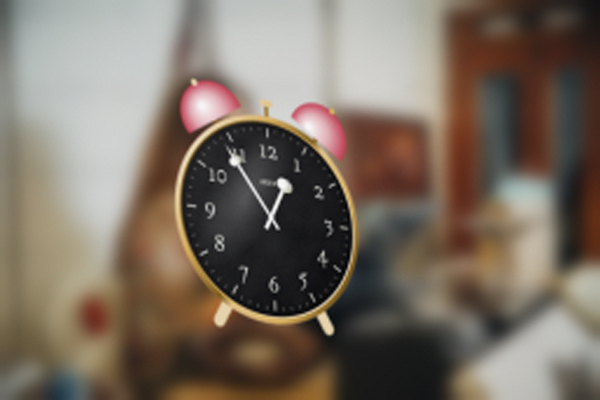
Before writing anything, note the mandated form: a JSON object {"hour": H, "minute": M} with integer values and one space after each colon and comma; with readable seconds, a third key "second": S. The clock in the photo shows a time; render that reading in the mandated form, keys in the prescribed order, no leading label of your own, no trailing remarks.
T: {"hour": 12, "minute": 54}
